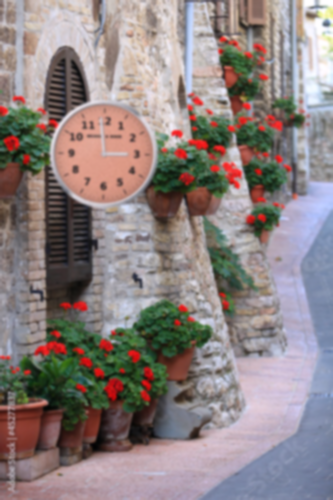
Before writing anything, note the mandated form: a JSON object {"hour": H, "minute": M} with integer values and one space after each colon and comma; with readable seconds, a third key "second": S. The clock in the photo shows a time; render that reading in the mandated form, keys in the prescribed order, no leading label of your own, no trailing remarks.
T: {"hour": 2, "minute": 59}
